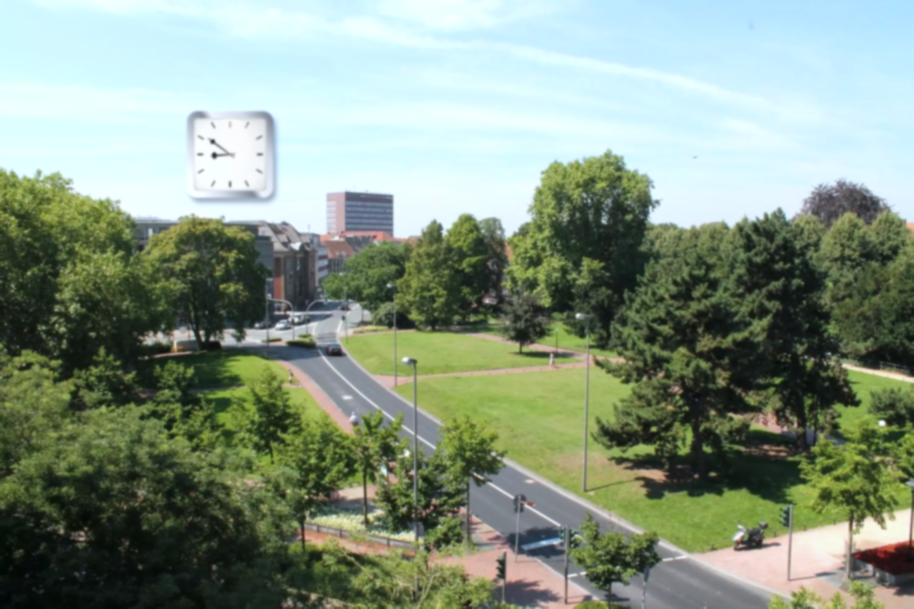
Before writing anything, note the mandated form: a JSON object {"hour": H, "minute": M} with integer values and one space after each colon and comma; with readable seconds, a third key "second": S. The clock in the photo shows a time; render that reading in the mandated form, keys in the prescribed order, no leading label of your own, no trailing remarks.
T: {"hour": 8, "minute": 51}
